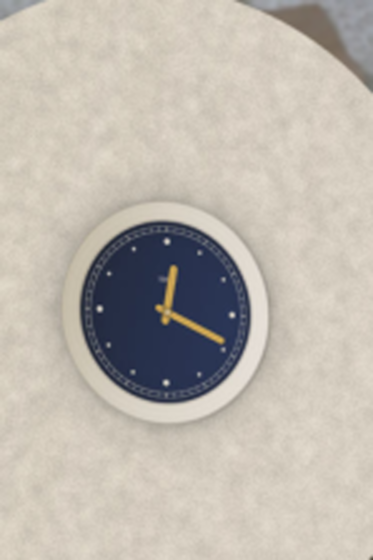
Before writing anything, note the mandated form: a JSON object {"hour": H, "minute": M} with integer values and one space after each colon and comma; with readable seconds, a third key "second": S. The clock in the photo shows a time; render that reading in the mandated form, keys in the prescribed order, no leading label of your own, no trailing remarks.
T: {"hour": 12, "minute": 19}
